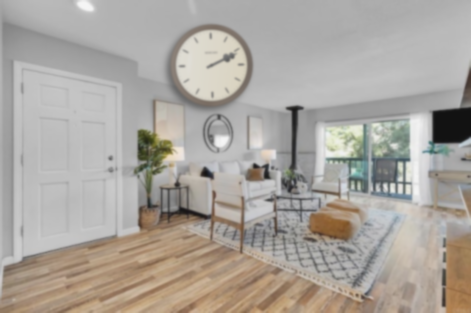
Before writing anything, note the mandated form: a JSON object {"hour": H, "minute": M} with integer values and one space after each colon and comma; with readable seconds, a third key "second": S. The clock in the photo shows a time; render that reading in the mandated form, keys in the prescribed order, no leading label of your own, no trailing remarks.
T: {"hour": 2, "minute": 11}
